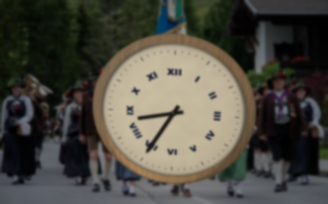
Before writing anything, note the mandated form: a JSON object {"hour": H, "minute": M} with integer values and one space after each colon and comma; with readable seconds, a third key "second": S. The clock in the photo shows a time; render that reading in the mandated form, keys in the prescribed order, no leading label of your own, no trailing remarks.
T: {"hour": 8, "minute": 35}
